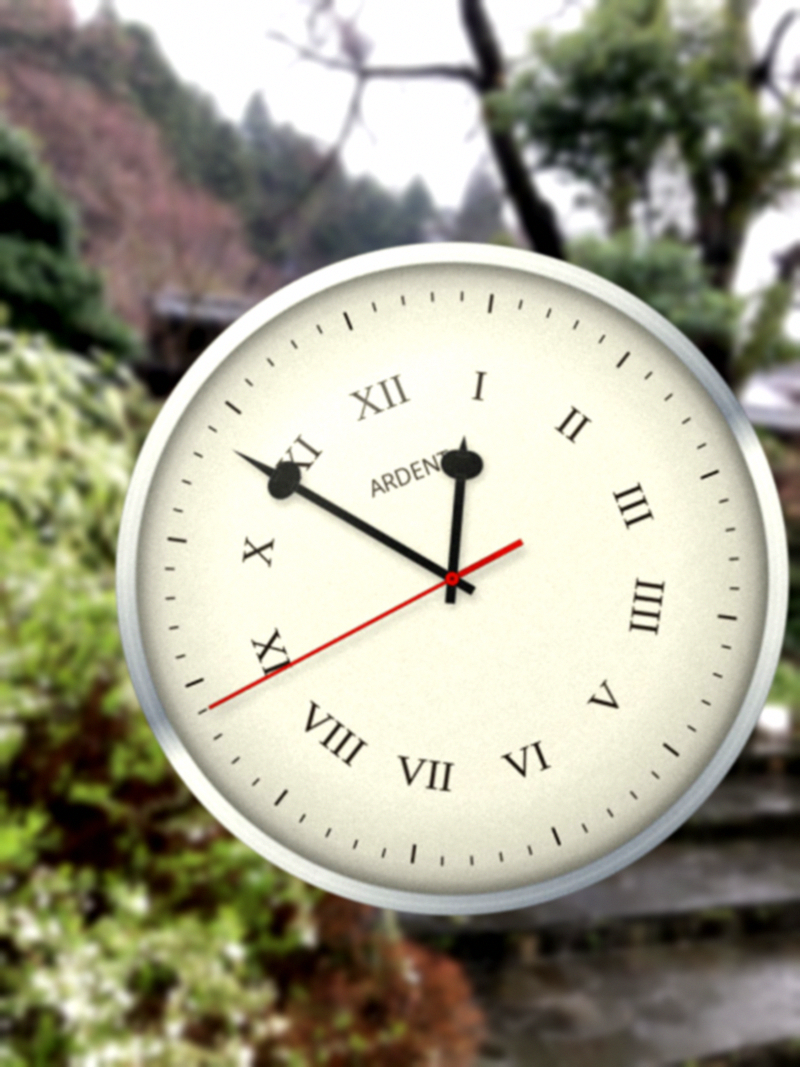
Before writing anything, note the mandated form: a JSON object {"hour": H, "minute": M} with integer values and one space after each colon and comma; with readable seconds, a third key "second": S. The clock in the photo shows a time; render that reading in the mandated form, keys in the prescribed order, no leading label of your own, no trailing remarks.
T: {"hour": 12, "minute": 53, "second": 44}
